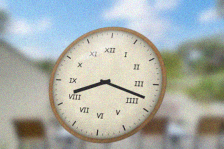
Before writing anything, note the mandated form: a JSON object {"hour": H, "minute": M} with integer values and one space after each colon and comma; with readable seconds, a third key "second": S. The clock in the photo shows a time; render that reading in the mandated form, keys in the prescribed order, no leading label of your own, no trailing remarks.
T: {"hour": 8, "minute": 18}
